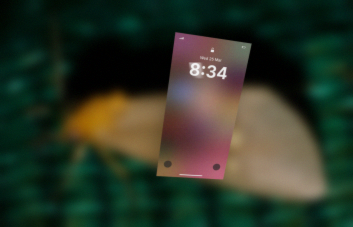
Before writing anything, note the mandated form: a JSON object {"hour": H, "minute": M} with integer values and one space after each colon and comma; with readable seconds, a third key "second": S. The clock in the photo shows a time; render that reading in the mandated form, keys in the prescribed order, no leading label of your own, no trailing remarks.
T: {"hour": 8, "minute": 34}
